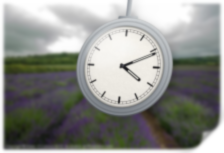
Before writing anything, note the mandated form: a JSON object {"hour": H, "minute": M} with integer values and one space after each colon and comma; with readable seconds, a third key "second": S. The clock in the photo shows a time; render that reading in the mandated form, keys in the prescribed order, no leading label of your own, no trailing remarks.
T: {"hour": 4, "minute": 11}
